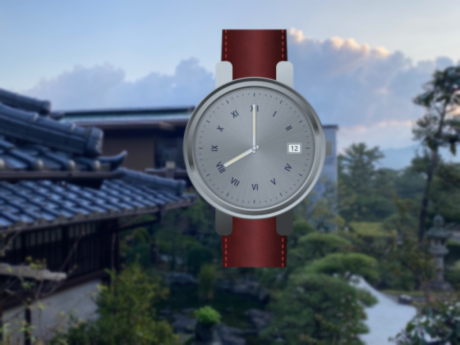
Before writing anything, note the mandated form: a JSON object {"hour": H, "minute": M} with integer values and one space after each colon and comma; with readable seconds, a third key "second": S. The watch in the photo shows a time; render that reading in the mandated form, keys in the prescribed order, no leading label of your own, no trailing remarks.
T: {"hour": 8, "minute": 0}
